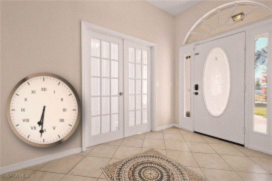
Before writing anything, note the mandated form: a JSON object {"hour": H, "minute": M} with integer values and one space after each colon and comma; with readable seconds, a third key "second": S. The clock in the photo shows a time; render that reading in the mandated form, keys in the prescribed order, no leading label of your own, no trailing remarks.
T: {"hour": 6, "minute": 31}
